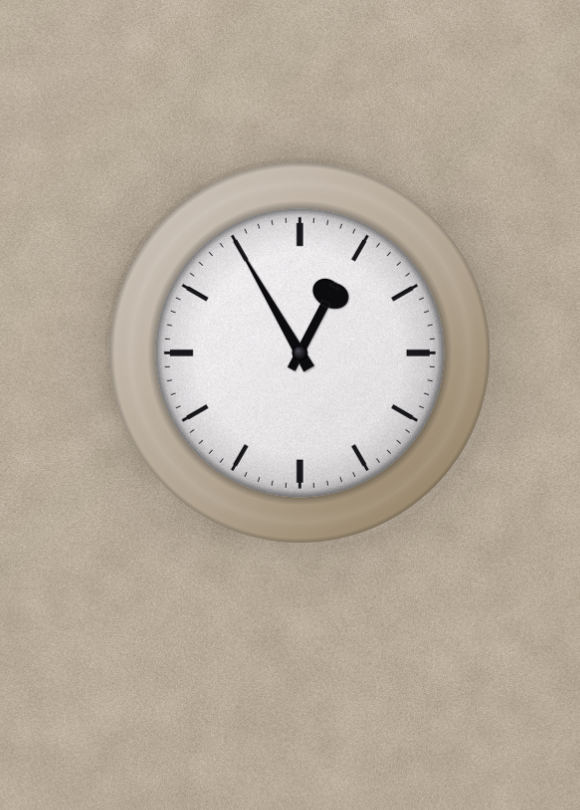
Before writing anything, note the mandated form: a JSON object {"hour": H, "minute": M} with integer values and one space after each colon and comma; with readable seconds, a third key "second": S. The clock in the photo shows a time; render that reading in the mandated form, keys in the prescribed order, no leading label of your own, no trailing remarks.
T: {"hour": 12, "minute": 55}
